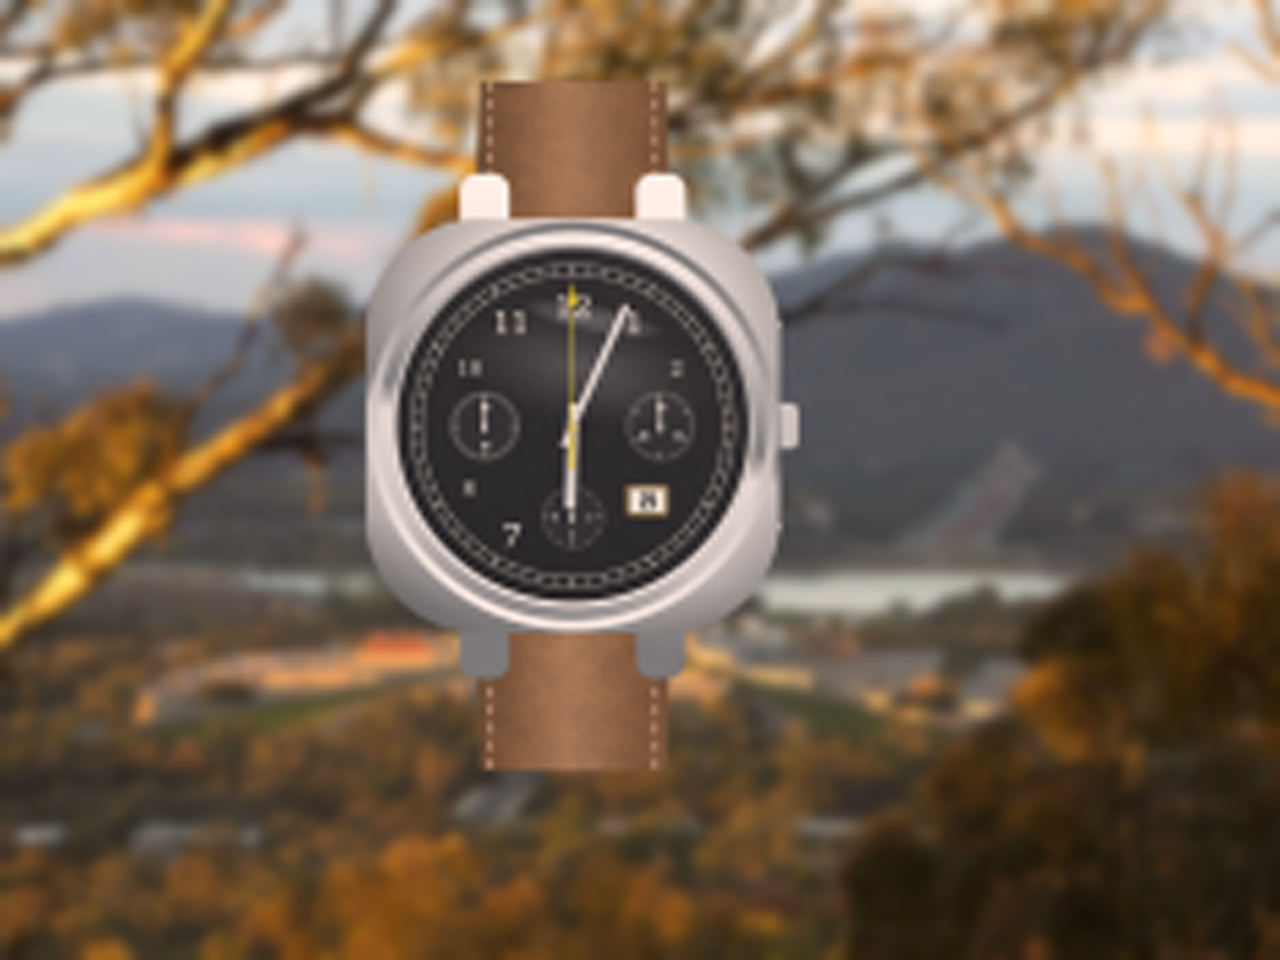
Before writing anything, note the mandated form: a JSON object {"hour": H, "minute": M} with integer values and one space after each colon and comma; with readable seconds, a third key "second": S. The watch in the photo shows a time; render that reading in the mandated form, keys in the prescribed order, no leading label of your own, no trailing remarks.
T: {"hour": 6, "minute": 4}
